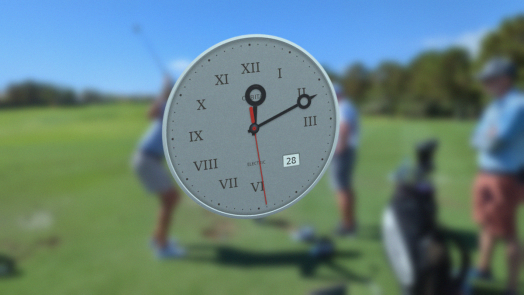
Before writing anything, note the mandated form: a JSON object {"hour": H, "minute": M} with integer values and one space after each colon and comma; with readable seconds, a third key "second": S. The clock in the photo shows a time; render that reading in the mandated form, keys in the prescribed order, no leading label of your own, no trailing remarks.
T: {"hour": 12, "minute": 11, "second": 29}
